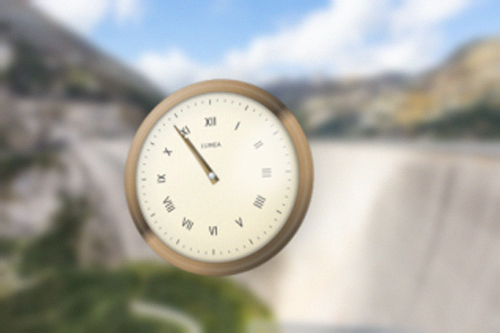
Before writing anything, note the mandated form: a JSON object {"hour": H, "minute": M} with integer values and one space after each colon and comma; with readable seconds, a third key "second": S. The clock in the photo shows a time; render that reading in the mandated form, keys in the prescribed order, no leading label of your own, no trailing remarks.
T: {"hour": 10, "minute": 54}
